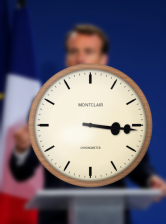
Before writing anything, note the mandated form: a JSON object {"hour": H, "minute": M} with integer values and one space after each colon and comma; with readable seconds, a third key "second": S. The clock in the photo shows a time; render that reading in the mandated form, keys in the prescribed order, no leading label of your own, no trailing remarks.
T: {"hour": 3, "minute": 16}
